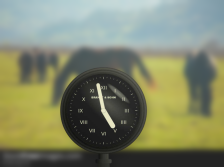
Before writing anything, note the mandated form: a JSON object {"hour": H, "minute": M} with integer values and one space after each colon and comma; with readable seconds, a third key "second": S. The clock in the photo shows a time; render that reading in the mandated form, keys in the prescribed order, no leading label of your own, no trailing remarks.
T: {"hour": 4, "minute": 58}
